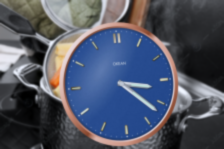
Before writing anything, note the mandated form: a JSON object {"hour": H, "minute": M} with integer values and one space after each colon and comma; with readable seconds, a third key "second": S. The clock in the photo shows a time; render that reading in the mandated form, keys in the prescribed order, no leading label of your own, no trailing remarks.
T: {"hour": 3, "minute": 22}
